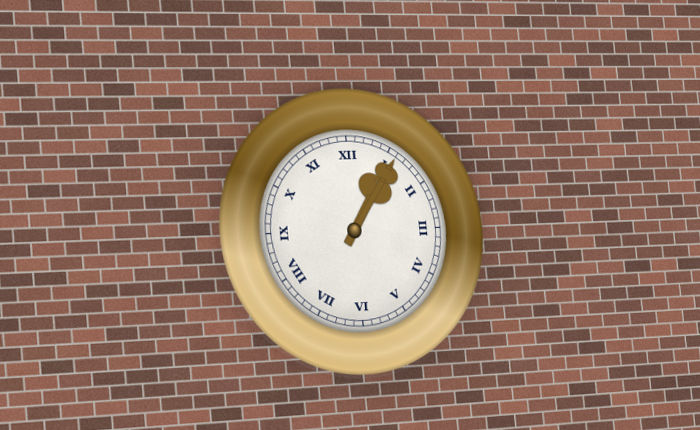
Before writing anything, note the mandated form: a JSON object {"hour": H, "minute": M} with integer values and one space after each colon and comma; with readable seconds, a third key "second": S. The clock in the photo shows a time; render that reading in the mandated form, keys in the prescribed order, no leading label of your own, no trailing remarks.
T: {"hour": 1, "minute": 6}
